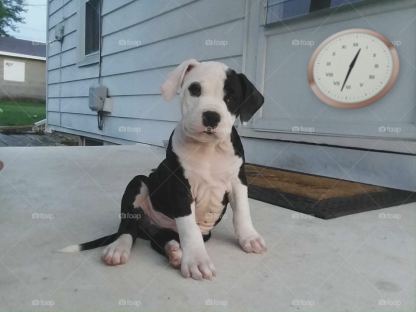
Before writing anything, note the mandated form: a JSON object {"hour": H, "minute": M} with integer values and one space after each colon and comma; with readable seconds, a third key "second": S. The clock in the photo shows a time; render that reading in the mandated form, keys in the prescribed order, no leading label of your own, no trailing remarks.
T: {"hour": 12, "minute": 32}
